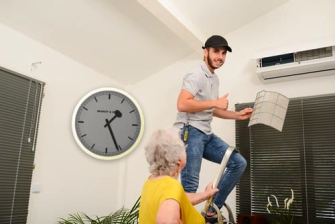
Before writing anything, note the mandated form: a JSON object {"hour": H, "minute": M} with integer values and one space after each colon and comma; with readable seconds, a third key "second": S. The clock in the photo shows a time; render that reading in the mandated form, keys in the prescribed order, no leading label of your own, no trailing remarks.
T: {"hour": 1, "minute": 26}
